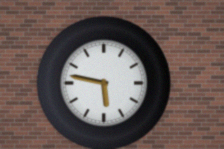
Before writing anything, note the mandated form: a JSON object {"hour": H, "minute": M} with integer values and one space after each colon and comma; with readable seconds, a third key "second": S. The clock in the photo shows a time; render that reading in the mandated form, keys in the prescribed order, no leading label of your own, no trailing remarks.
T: {"hour": 5, "minute": 47}
